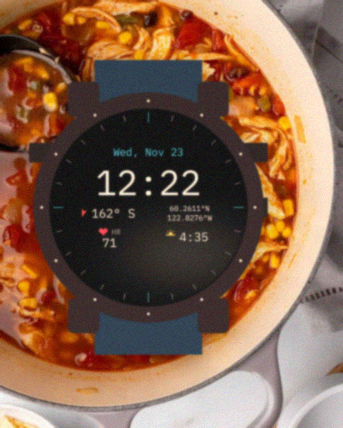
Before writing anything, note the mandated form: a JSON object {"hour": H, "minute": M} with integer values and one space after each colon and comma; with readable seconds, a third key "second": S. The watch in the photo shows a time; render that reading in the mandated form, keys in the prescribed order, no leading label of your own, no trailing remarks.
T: {"hour": 12, "minute": 22}
